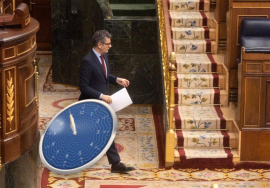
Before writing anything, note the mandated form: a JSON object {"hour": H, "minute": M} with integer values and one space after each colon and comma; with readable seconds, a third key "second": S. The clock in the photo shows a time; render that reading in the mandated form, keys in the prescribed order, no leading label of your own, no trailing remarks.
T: {"hour": 10, "minute": 55}
